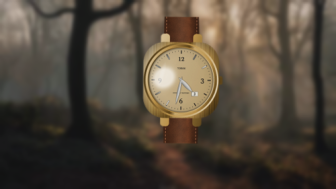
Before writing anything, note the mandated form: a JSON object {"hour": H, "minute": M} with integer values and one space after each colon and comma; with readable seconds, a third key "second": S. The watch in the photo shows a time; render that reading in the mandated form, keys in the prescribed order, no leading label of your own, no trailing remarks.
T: {"hour": 4, "minute": 32}
